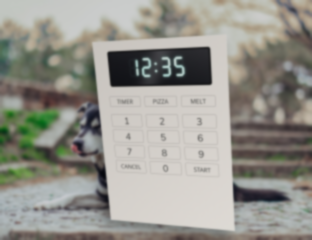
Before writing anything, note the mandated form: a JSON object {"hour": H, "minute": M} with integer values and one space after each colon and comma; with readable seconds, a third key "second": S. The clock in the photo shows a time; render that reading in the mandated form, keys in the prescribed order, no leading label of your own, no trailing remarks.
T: {"hour": 12, "minute": 35}
